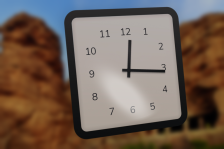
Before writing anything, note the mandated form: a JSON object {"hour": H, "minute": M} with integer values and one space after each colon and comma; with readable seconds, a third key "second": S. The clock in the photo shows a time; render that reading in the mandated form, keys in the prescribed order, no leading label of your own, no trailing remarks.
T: {"hour": 12, "minute": 16}
